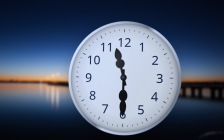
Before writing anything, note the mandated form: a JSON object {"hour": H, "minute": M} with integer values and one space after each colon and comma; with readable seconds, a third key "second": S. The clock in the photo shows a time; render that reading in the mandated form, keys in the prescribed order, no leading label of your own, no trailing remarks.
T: {"hour": 11, "minute": 30}
